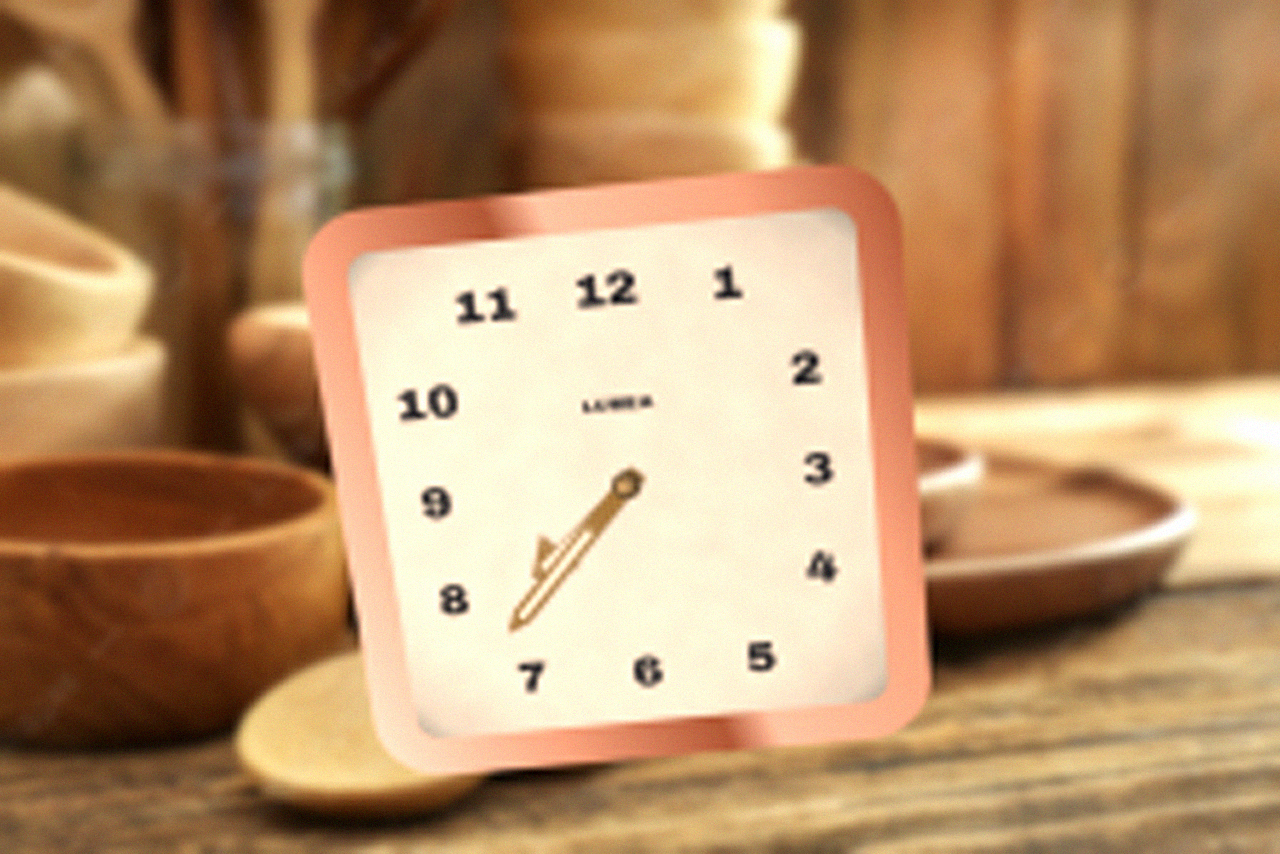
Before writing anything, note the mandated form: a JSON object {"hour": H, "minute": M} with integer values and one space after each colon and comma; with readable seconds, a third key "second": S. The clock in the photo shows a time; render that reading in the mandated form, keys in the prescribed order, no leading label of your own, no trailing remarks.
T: {"hour": 7, "minute": 37}
